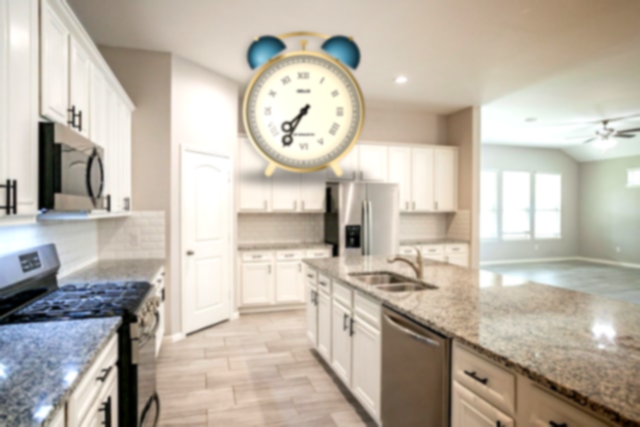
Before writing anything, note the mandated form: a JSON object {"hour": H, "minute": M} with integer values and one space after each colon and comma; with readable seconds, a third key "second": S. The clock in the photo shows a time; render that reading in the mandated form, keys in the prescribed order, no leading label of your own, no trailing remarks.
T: {"hour": 7, "minute": 35}
